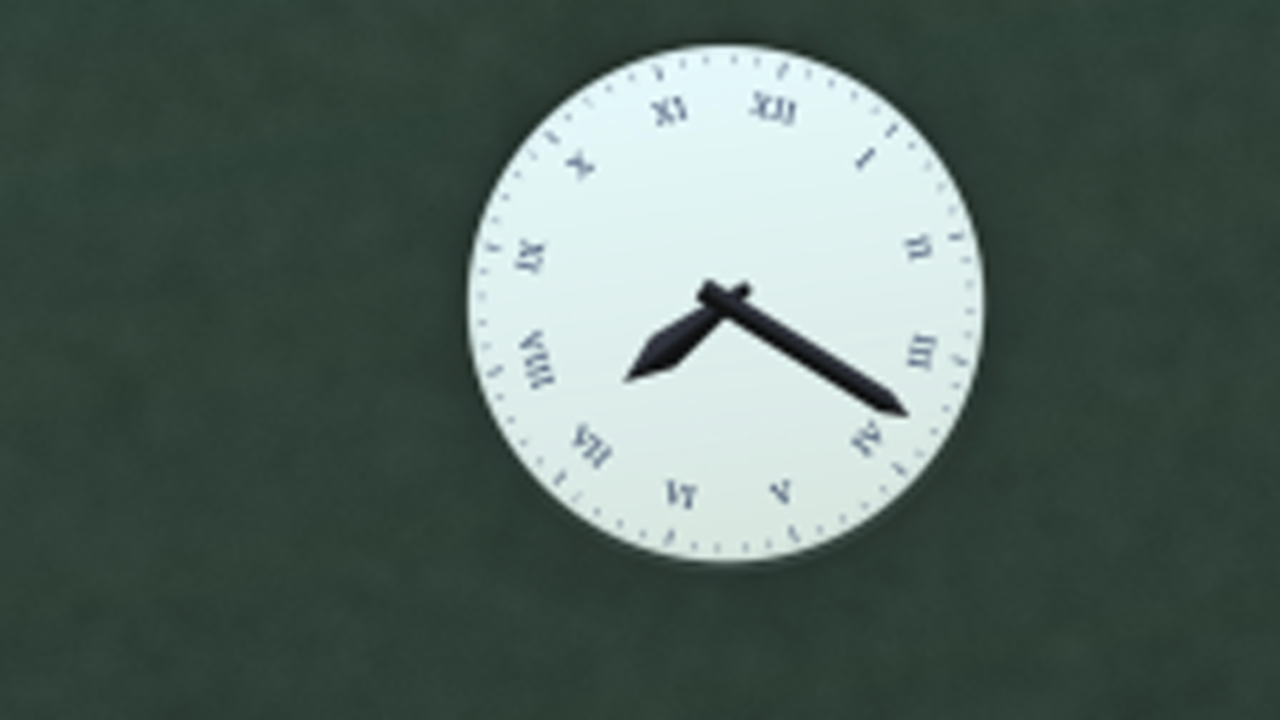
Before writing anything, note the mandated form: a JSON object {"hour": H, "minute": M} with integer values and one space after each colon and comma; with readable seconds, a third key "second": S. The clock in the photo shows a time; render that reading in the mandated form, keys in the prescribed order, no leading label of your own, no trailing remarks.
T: {"hour": 7, "minute": 18}
